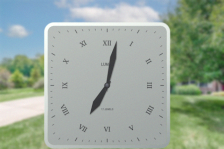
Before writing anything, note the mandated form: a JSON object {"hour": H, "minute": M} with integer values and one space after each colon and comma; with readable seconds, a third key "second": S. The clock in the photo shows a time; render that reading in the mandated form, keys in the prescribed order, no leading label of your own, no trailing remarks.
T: {"hour": 7, "minute": 2}
